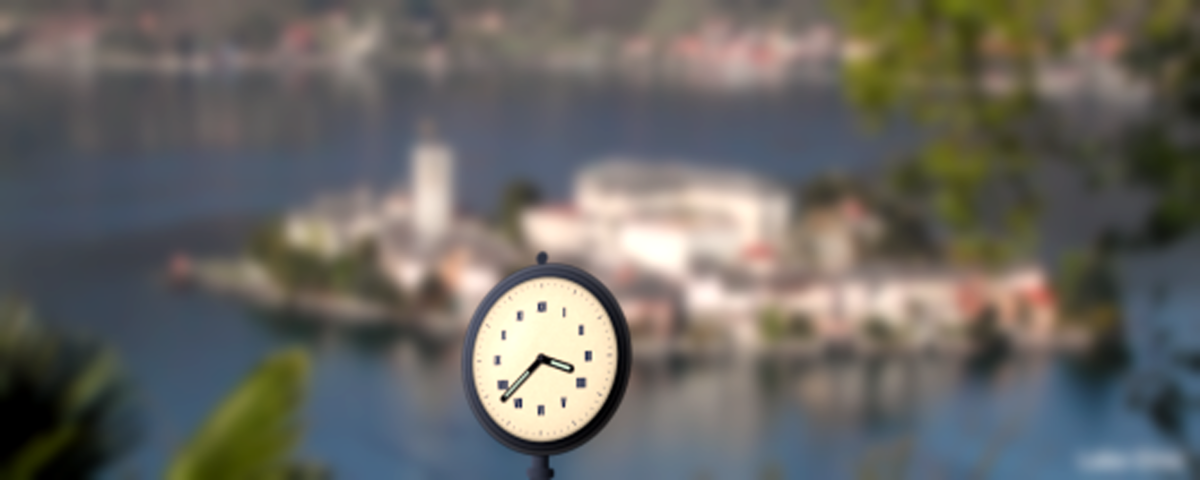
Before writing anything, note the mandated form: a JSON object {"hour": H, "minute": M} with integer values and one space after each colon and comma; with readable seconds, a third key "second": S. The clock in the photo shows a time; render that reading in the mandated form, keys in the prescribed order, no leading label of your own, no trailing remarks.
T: {"hour": 3, "minute": 38}
